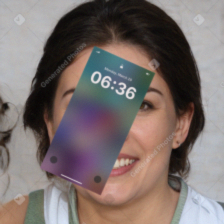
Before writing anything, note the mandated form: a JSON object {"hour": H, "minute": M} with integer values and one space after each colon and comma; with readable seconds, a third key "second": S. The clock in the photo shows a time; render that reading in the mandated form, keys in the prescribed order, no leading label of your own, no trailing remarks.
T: {"hour": 6, "minute": 36}
